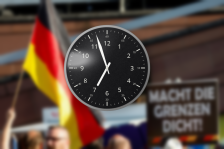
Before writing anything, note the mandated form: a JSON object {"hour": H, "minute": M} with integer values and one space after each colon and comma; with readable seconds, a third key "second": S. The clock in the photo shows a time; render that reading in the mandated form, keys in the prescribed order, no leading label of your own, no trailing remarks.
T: {"hour": 6, "minute": 57}
